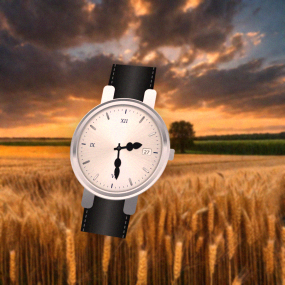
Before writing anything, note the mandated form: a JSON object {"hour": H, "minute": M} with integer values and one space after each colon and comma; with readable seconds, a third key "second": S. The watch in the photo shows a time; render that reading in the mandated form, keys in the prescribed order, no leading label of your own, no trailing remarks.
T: {"hour": 2, "minute": 29}
